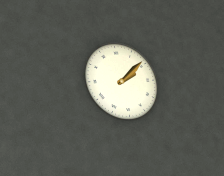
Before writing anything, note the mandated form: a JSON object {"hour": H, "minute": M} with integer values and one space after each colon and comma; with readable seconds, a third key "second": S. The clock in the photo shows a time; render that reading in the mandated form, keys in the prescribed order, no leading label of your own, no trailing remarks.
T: {"hour": 2, "minute": 9}
